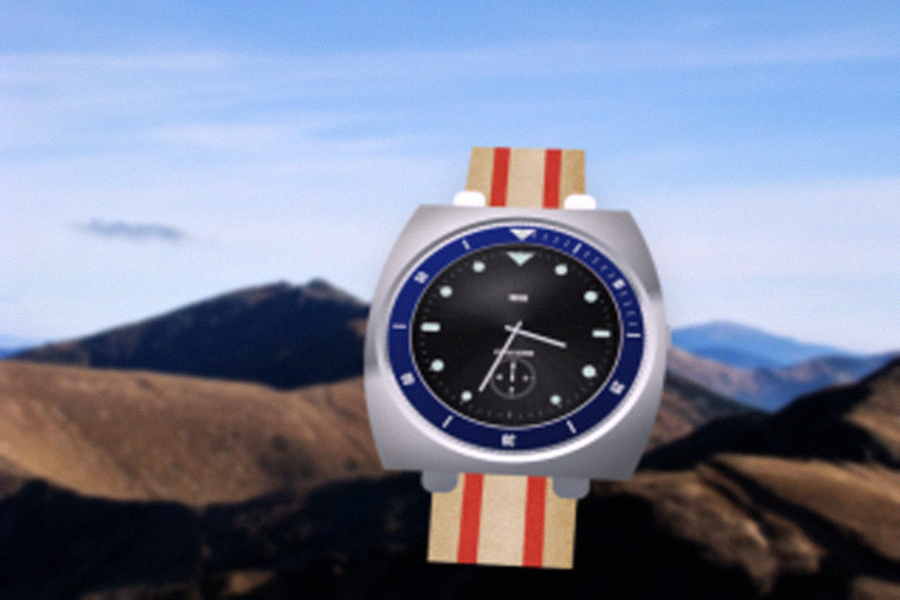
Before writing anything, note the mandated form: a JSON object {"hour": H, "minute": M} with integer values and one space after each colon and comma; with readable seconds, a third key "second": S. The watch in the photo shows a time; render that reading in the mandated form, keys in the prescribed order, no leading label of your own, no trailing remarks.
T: {"hour": 3, "minute": 34}
